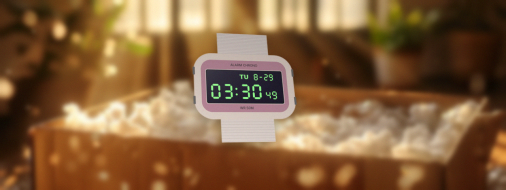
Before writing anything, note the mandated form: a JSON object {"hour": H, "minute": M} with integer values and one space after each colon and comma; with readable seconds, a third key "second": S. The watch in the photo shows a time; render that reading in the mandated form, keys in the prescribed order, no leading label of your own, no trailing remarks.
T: {"hour": 3, "minute": 30, "second": 49}
